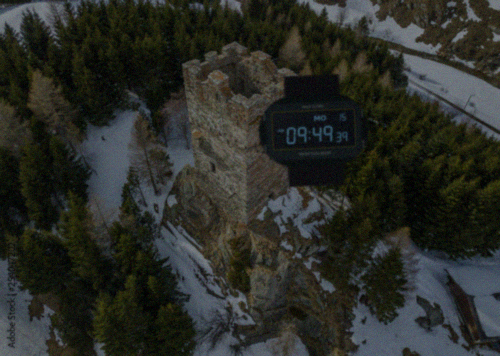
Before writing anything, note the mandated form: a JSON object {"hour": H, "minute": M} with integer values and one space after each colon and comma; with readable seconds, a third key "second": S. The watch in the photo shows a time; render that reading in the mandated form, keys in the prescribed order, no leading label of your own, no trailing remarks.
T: {"hour": 9, "minute": 49}
